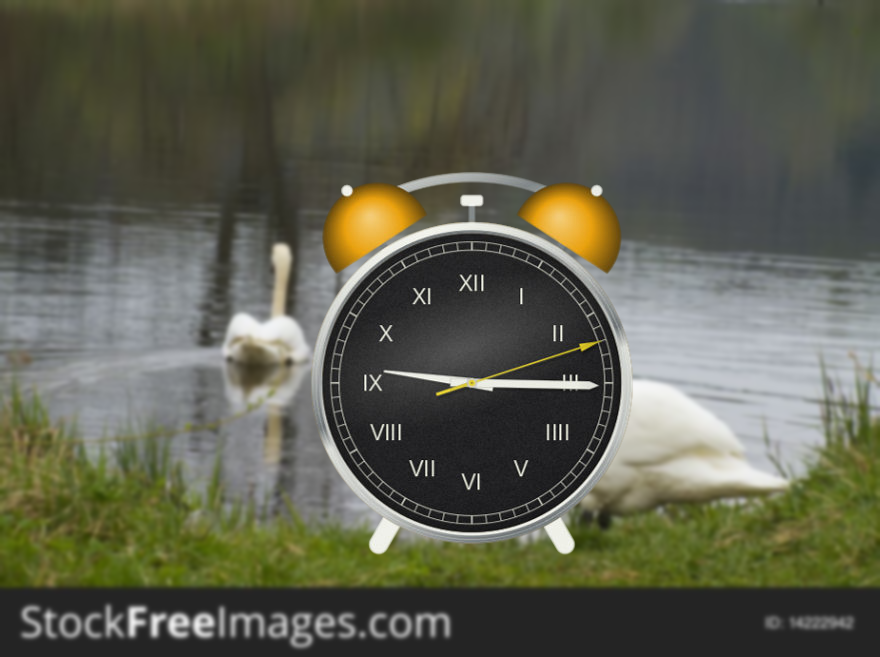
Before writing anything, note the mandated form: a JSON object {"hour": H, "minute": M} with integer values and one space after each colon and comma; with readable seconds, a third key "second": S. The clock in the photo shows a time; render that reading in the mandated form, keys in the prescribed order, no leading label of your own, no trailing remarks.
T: {"hour": 9, "minute": 15, "second": 12}
